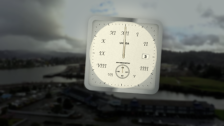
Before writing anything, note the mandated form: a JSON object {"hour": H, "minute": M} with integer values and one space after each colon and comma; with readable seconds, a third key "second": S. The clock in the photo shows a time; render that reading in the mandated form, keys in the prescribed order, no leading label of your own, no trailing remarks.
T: {"hour": 12, "minute": 0}
